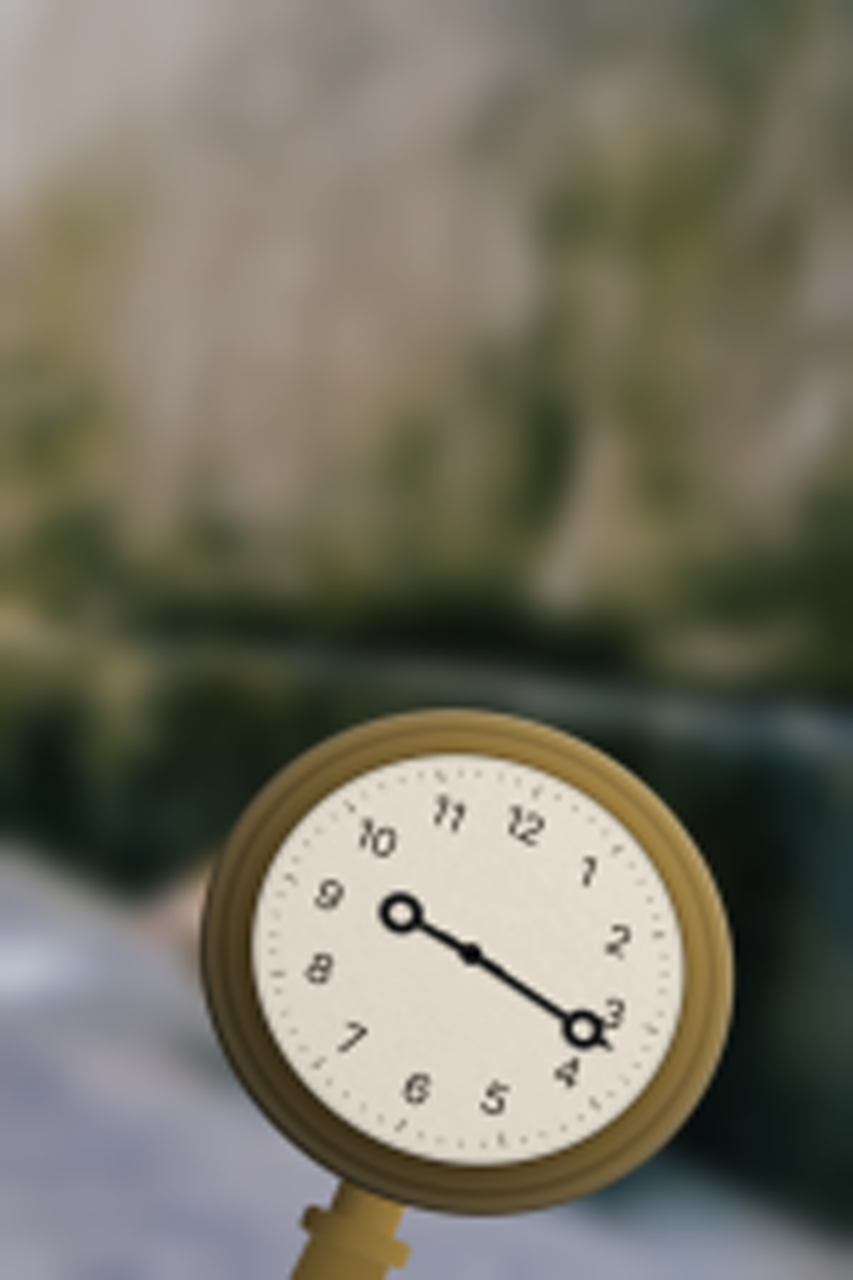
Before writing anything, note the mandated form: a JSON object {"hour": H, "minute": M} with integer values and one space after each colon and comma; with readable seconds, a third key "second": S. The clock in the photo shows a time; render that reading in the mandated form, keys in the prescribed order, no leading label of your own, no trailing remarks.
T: {"hour": 9, "minute": 17}
